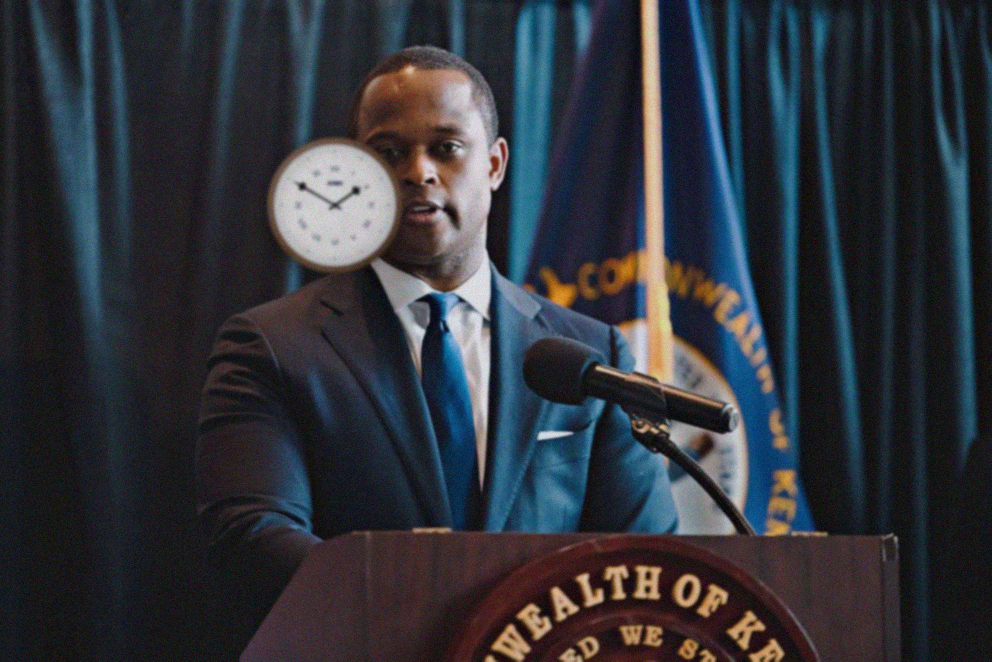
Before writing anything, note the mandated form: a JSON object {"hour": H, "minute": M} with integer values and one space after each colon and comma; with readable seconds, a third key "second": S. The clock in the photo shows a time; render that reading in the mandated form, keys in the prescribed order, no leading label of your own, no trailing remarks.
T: {"hour": 1, "minute": 50}
